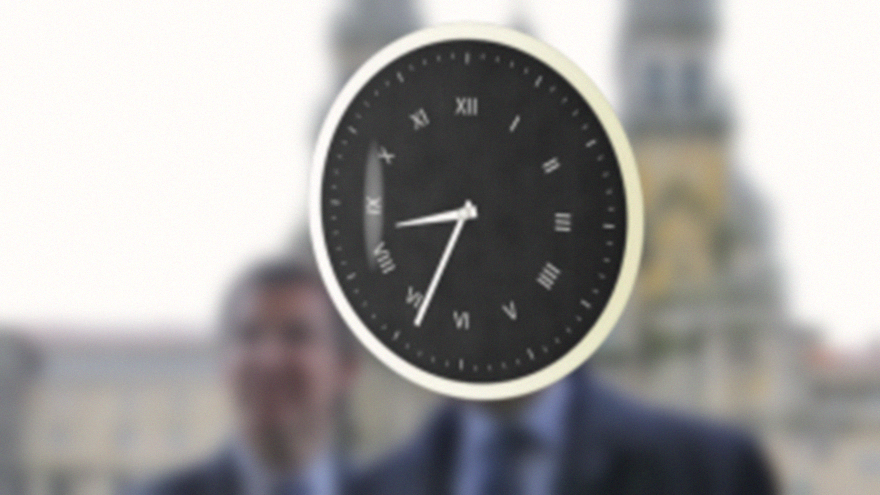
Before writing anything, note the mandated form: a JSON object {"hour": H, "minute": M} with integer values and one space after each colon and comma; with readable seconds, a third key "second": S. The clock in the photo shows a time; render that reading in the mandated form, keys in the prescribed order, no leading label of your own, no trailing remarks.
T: {"hour": 8, "minute": 34}
